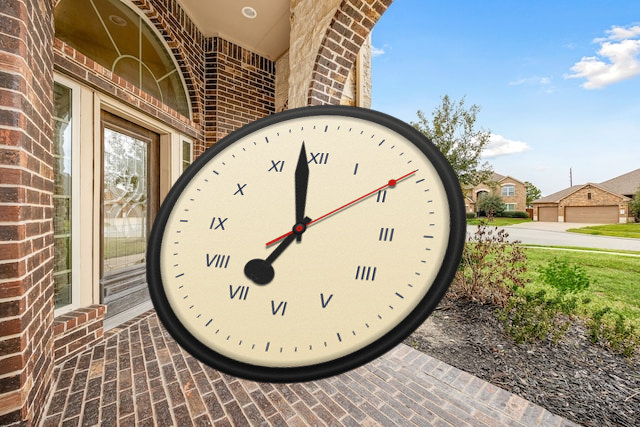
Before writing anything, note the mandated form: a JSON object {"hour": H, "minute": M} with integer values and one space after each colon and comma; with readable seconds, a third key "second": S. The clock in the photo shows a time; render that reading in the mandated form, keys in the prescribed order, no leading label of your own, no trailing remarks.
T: {"hour": 6, "minute": 58, "second": 9}
